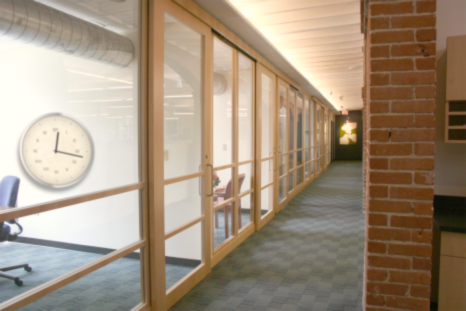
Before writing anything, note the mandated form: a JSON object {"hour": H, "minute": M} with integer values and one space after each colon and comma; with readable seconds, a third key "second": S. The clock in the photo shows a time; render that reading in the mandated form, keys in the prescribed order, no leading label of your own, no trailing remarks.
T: {"hour": 12, "minute": 17}
